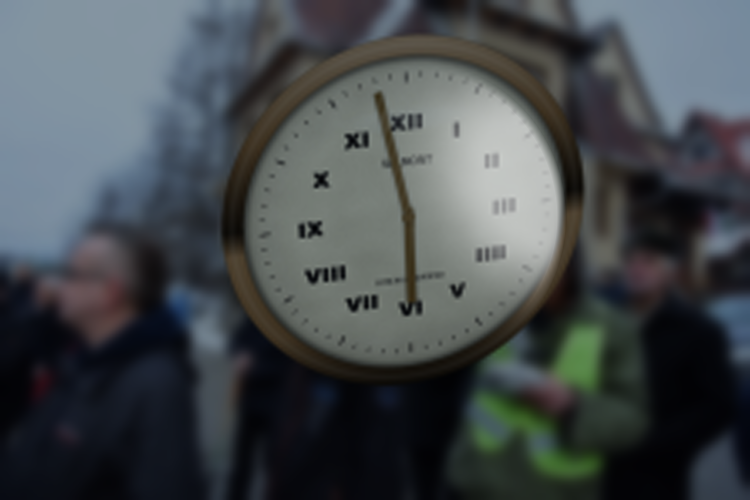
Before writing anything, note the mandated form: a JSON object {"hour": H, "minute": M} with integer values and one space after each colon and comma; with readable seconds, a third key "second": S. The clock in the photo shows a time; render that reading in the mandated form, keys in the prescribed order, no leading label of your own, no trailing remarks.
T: {"hour": 5, "minute": 58}
